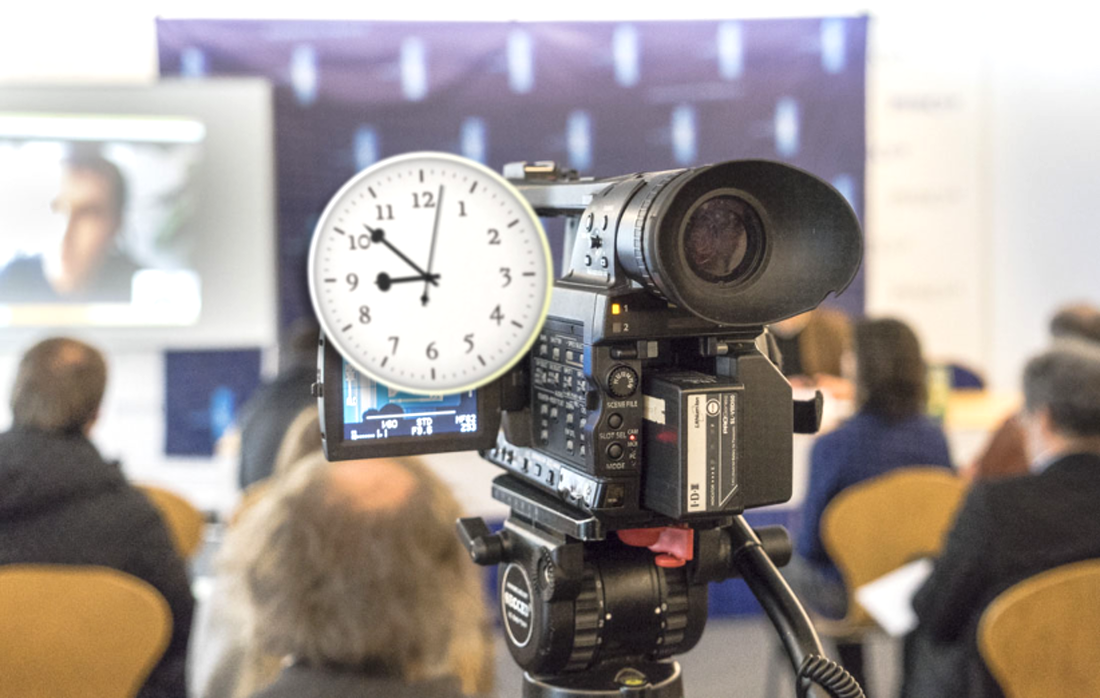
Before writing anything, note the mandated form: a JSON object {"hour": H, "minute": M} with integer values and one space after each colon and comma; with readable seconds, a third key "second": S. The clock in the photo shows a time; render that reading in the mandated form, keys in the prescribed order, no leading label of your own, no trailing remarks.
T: {"hour": 8, "minute": 52, "second": 2}
